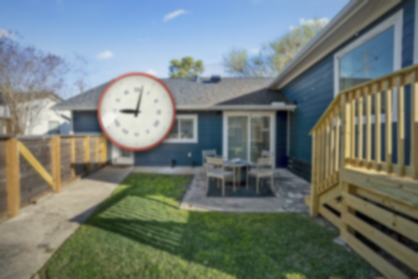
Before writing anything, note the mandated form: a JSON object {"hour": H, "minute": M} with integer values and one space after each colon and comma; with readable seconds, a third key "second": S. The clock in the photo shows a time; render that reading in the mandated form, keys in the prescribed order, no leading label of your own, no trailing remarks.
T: {"hour": 9, "minute": 2}
